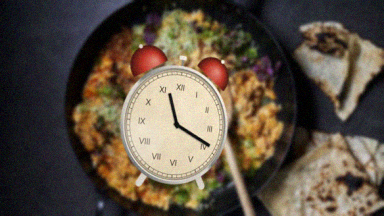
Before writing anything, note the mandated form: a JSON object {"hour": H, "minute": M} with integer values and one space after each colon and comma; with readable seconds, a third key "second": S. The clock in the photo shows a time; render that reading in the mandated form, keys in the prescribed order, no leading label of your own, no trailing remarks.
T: {"hour": 11, "minute": 19}
